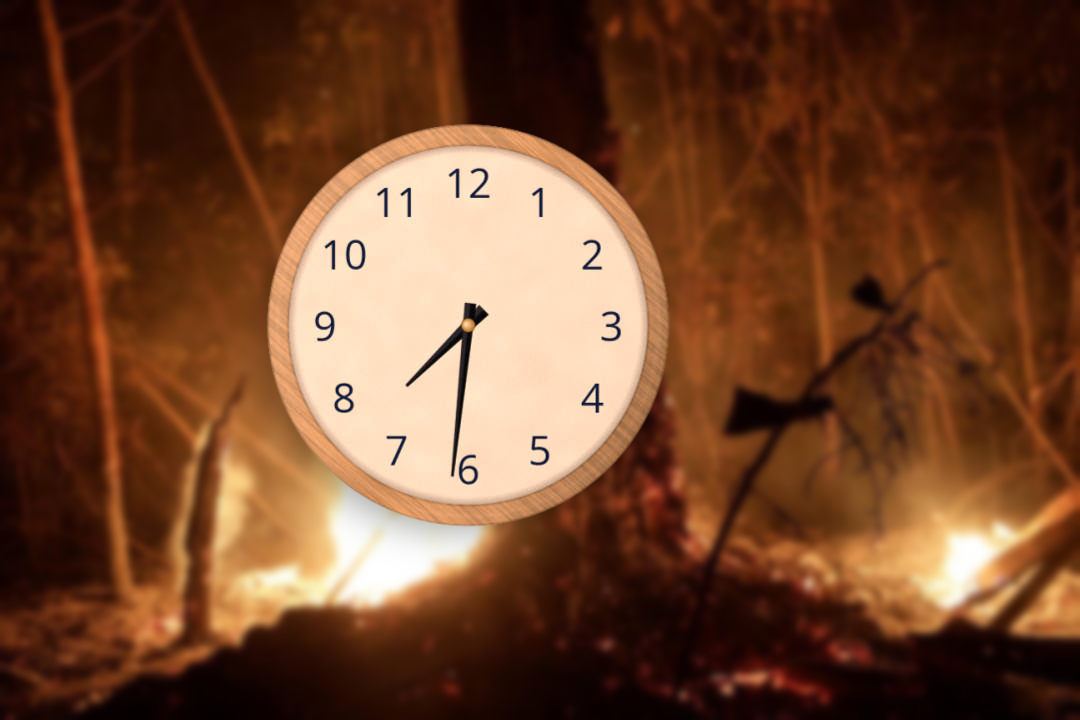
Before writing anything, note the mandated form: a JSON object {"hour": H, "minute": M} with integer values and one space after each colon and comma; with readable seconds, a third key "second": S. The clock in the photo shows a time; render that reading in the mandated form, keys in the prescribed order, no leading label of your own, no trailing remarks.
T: {"hour": 7, "minute": 31}
